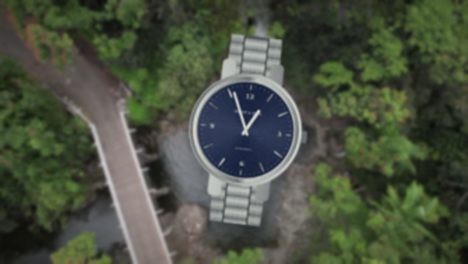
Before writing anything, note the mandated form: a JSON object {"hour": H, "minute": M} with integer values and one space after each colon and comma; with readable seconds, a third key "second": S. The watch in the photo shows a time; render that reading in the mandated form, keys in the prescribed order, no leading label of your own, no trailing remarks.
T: {"hour": 12, "minute": 56}
